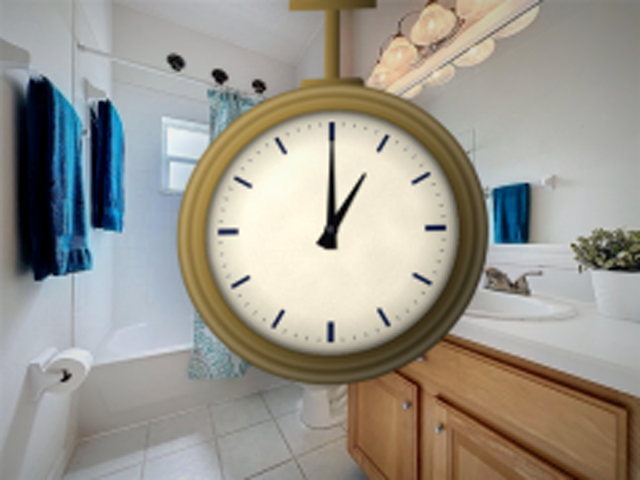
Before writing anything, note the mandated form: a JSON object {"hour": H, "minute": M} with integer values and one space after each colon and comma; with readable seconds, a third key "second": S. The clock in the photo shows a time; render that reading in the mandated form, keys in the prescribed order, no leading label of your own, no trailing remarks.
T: {"hour": 1, "minute": 0}
